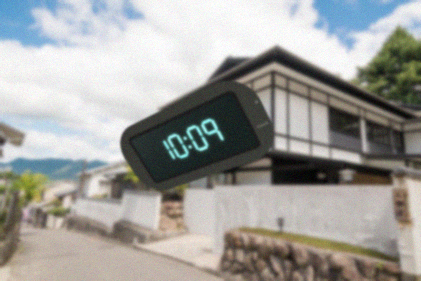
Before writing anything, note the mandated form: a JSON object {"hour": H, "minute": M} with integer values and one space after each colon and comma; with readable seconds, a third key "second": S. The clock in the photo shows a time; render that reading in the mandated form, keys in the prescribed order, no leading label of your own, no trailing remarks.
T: {"hour": 10, "minute": 9}
